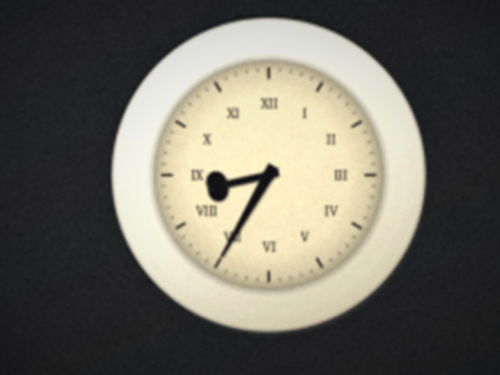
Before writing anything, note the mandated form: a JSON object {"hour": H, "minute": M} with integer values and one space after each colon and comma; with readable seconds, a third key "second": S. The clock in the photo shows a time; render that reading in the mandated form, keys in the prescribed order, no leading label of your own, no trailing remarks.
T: {"hour": 8, "minute": 35}
